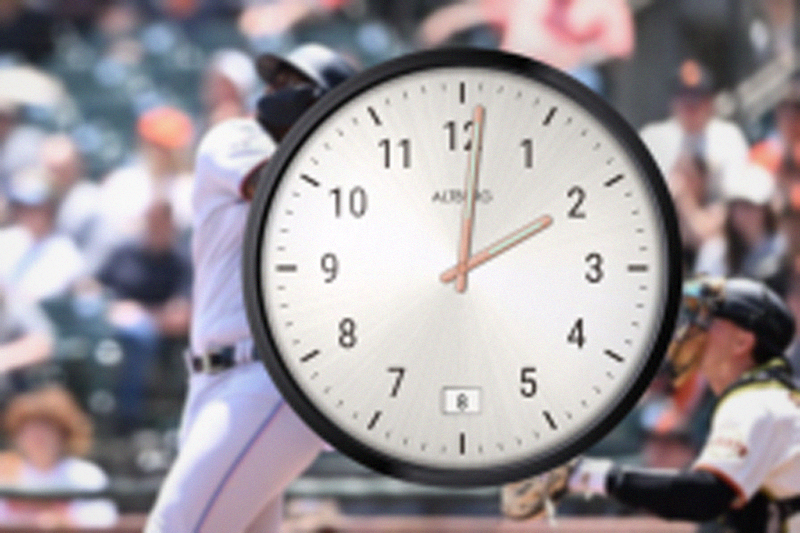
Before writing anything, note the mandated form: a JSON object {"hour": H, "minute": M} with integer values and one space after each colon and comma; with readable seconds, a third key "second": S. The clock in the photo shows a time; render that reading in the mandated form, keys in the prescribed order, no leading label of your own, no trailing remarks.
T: {"hour": 2, "minute": 1}
